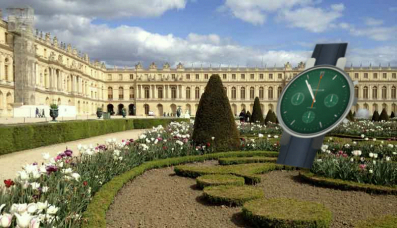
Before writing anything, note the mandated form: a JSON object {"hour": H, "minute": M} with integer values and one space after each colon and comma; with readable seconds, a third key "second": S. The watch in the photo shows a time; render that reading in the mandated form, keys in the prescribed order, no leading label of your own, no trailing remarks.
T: {"hour": 10, "minute": 54}
